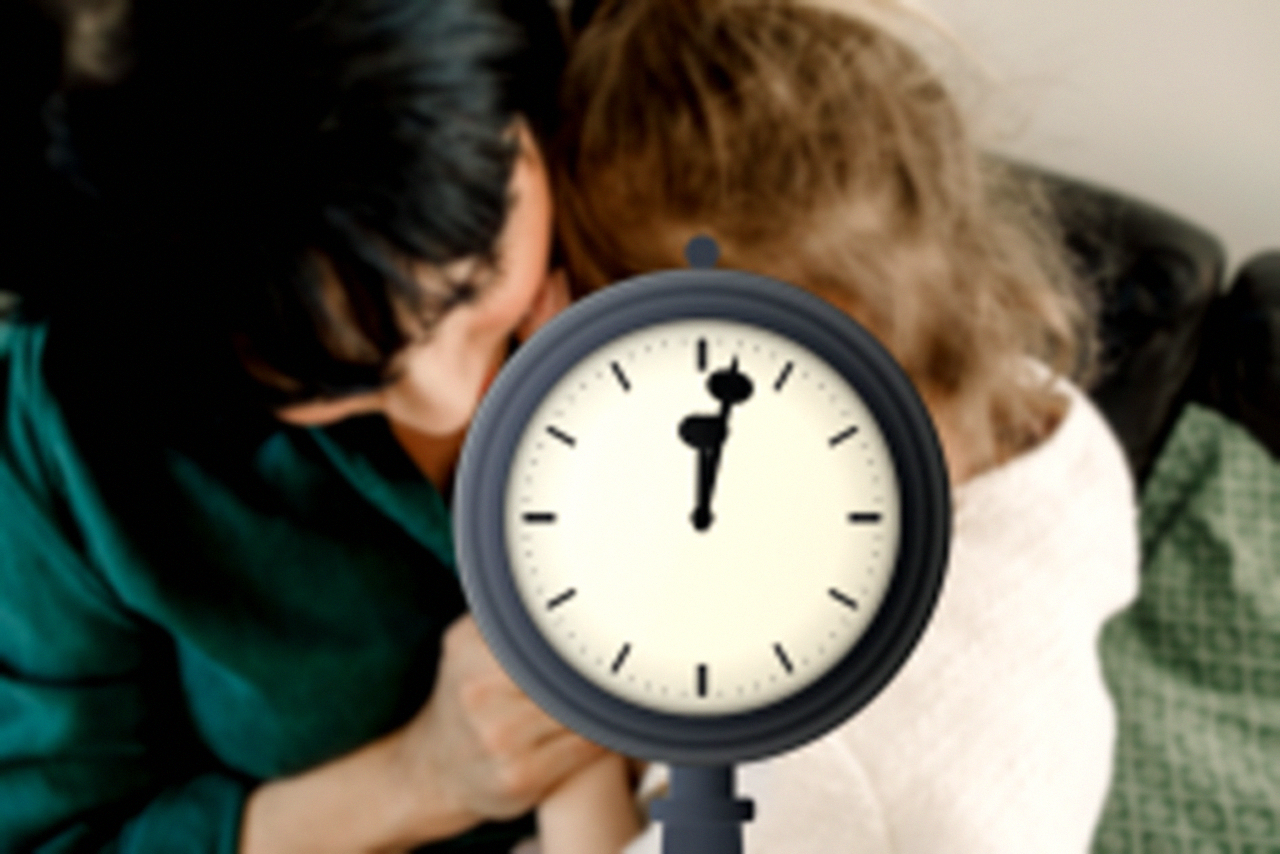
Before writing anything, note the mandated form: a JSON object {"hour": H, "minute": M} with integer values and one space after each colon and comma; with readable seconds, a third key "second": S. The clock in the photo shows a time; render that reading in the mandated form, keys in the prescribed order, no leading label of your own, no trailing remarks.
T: {"hour": 12, "minute": 2}
